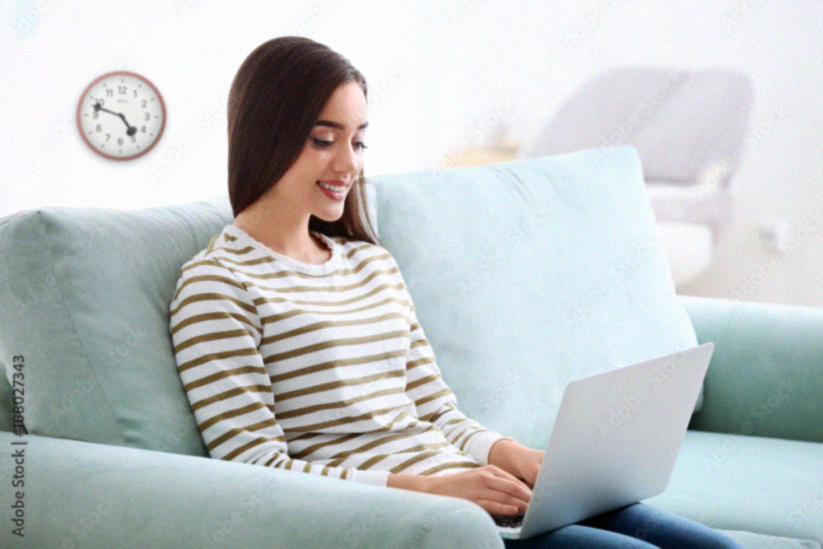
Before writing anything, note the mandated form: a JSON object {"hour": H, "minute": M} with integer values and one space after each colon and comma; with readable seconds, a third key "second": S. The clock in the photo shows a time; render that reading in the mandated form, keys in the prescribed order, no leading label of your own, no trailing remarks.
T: {"hour": 4, "minute": 48}
